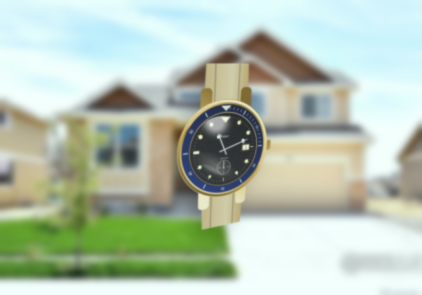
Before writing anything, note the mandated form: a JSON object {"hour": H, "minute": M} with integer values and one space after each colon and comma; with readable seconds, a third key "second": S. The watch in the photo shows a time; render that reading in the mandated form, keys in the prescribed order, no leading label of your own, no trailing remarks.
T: {"hour": 11, "minute": 12}
